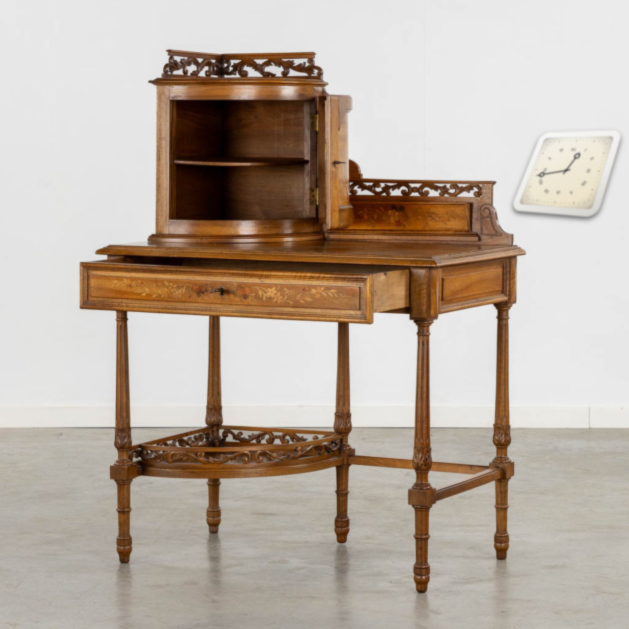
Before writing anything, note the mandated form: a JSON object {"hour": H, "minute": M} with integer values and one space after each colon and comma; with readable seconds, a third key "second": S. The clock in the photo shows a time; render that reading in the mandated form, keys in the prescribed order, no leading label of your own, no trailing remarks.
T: {"hour": 12, "minute": 43}
